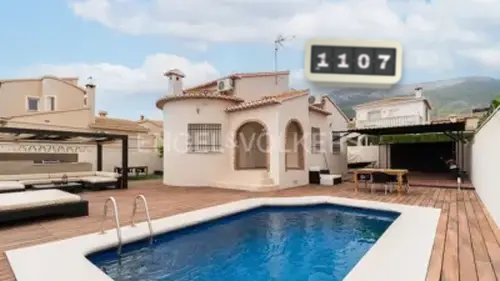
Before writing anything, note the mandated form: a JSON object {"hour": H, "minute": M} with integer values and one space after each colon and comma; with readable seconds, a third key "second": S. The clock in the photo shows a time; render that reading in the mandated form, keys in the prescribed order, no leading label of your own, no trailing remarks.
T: {"hour": 11, "minute": 7}
